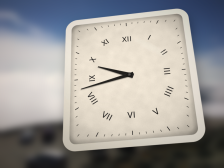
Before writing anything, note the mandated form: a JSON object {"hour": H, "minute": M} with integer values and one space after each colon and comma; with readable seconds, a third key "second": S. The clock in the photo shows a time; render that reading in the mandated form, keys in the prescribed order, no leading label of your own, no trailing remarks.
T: {"hour": 9, "minute": 43}
